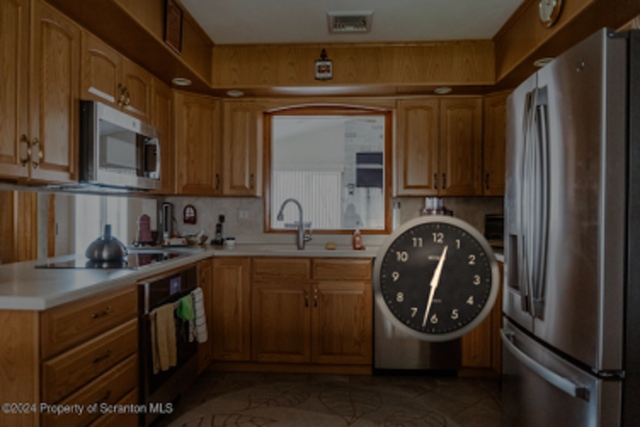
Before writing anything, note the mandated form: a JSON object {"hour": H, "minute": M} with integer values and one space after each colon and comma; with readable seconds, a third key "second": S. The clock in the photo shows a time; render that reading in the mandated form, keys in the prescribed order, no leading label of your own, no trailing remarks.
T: {"hour": 12, "minute": 32}
